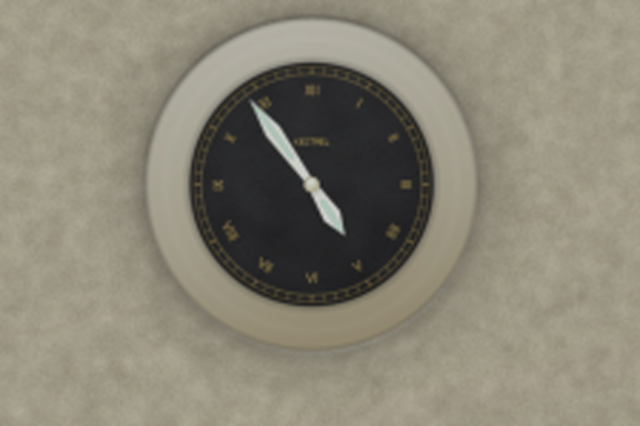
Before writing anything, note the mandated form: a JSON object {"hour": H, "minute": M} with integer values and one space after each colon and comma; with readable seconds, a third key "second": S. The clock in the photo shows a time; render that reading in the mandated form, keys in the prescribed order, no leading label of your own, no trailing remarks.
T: {"hour": 4, "minute": 54}
